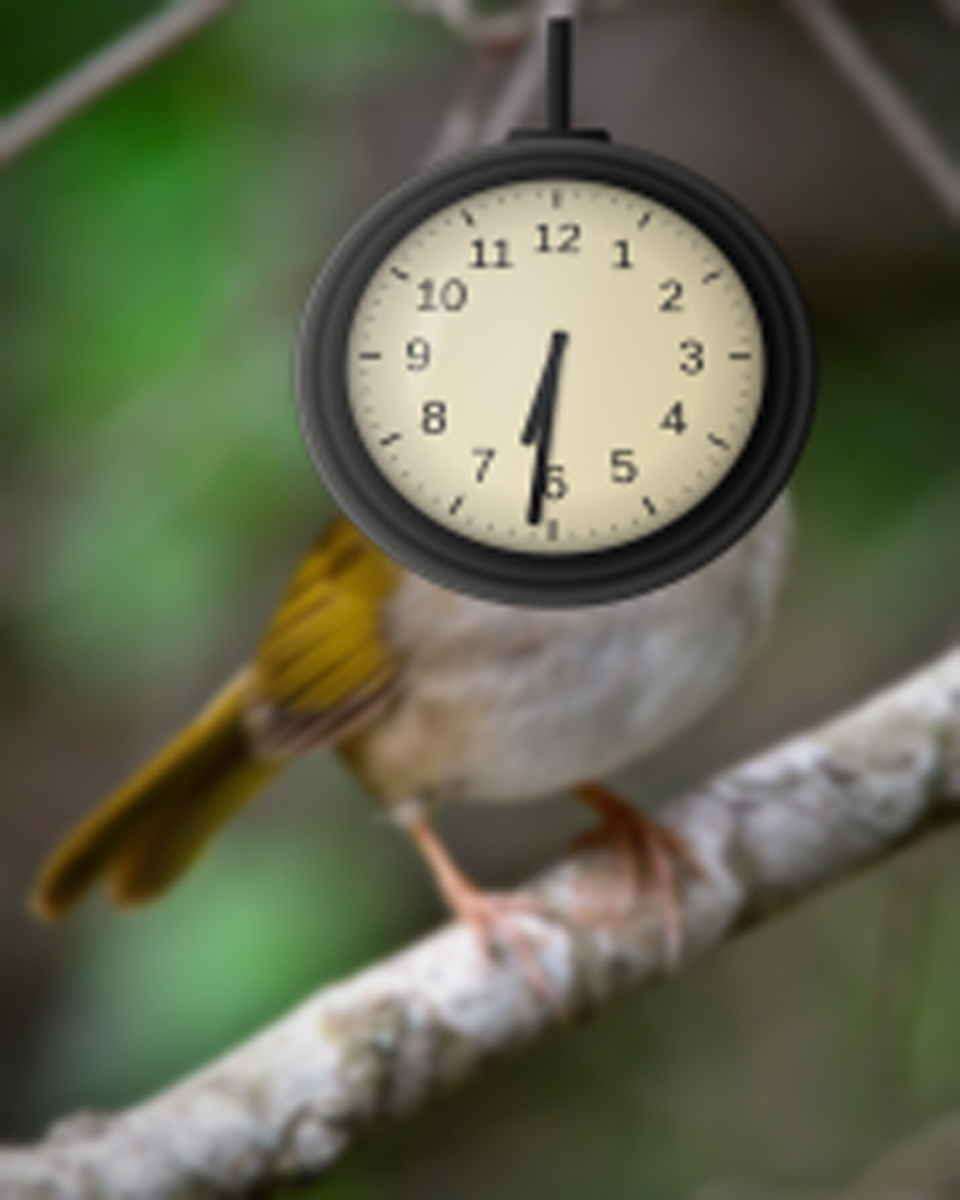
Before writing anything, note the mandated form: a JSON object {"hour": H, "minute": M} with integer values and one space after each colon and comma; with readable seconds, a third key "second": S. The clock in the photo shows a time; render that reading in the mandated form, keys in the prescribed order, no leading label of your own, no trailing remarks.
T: {"hour": 6, "minute": 31}
